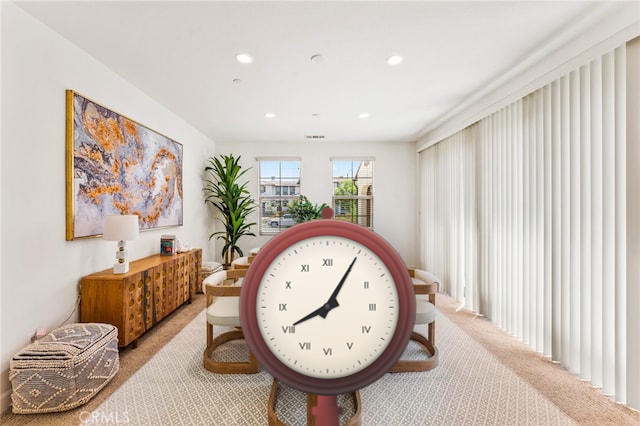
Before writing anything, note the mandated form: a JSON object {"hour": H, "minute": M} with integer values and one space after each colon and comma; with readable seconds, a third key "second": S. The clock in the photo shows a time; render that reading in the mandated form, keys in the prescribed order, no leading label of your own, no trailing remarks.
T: {"hour": 8, "minute": 5}
